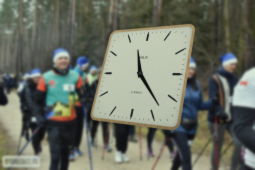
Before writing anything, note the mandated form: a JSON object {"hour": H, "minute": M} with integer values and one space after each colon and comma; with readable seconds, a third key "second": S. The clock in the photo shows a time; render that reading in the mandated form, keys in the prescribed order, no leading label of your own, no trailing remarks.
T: {"hour": 11, "minute": 23}
